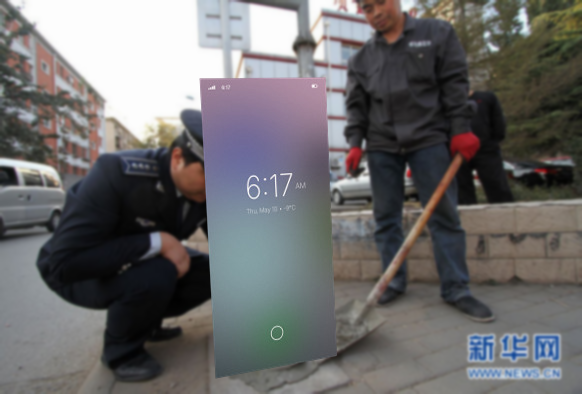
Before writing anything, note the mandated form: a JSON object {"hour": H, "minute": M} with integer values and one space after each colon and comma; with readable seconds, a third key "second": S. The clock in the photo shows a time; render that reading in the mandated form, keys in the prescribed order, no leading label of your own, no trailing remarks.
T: {"hour": 6, "minute": 17}
